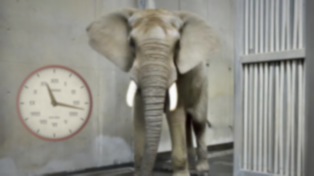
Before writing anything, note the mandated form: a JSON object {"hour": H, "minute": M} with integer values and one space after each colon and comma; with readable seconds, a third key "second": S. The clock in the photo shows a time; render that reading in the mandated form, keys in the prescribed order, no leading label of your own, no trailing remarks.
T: {"hour": 11, "minute": 17}
